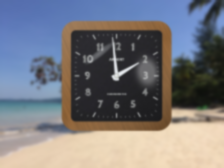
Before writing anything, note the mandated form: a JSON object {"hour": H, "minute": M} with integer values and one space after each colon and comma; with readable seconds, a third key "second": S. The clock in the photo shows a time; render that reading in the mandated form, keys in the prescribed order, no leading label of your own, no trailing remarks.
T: {"hour": 1, "minute": 59}
